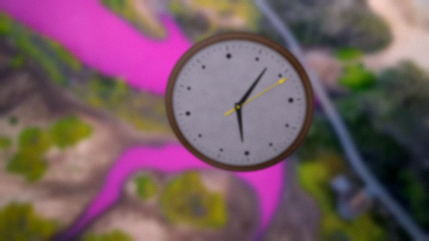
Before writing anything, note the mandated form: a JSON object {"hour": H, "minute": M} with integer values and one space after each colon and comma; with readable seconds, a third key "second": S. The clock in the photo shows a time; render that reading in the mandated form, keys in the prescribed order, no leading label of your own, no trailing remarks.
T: {"hour": 6, "minute": 7, "second": 11}
